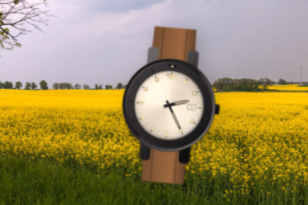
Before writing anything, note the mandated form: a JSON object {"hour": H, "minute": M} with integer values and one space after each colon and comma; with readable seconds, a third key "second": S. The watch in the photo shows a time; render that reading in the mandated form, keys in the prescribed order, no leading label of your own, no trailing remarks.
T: {"hour": 2, "minute": 25}
